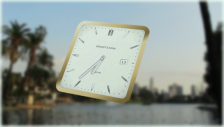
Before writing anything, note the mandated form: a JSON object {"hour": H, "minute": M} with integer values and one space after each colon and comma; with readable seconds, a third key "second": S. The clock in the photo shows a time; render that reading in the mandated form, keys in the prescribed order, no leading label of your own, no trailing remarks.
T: {"hour": 6, "minute": 36}
